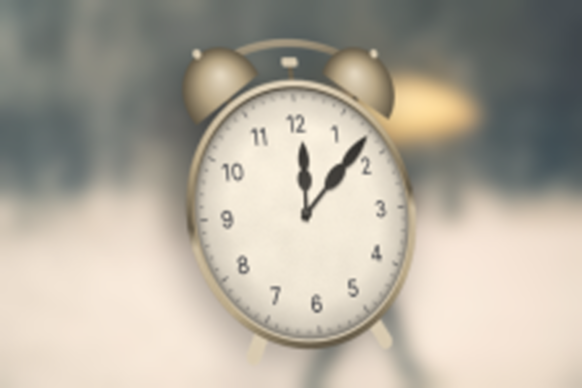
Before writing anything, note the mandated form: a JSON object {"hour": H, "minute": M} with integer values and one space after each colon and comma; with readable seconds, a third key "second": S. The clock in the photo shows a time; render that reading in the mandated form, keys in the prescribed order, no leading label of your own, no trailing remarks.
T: {"hour": 12, "minute": 8}
